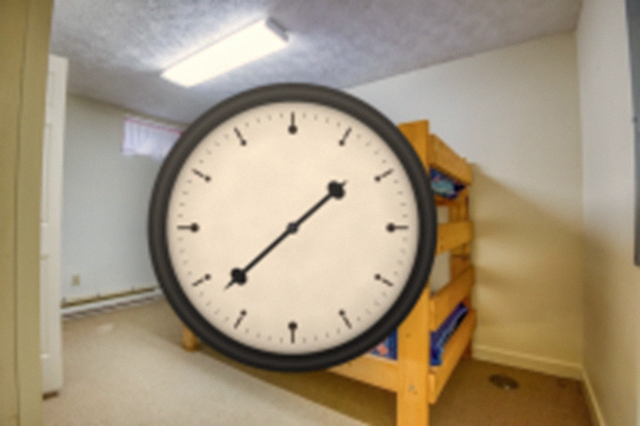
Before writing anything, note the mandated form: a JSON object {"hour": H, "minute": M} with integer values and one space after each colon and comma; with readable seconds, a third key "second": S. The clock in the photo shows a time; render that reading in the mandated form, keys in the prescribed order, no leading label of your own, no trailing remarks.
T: {"hour": 1, "minute": 38}
